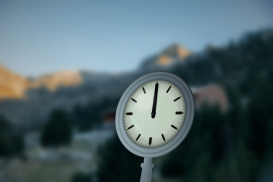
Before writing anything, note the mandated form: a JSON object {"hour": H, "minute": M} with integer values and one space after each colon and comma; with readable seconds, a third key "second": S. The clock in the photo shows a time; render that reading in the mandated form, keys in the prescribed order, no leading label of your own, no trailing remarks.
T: {"hour": 12, "minute": 0}
